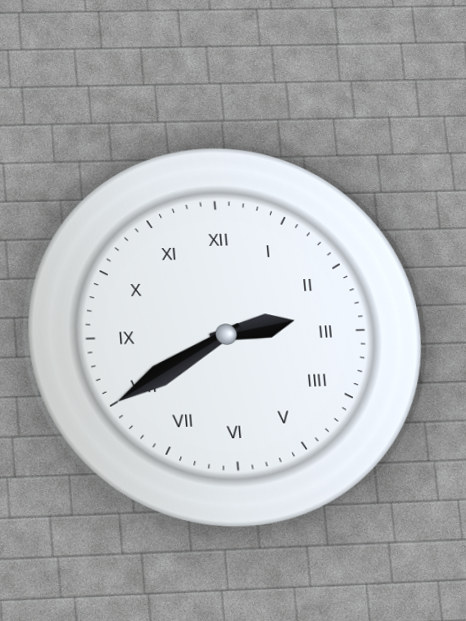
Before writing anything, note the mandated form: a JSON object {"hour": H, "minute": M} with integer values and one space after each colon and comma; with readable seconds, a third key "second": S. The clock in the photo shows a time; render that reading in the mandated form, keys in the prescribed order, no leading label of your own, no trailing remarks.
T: {"hour": 2, "minute": 40}
